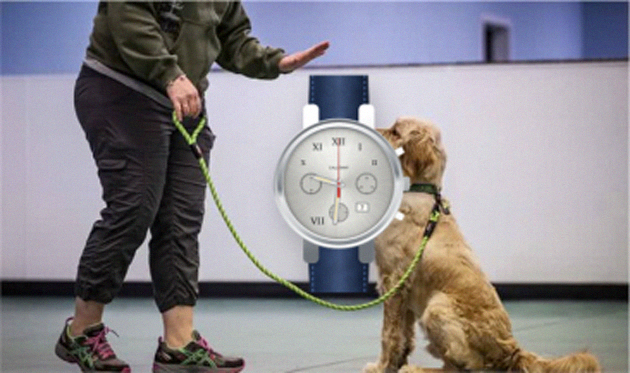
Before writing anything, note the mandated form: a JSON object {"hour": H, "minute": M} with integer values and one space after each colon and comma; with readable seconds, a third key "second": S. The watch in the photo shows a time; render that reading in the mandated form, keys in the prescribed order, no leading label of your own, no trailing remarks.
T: {"hour": 9, "minute": 31}
